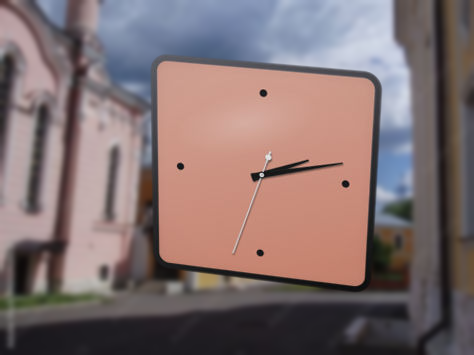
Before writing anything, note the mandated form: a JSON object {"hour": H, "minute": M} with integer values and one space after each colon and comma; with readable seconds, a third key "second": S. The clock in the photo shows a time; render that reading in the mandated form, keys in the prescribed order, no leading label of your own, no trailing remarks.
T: {"hour": 2, "minute": 12, "second": 33}
